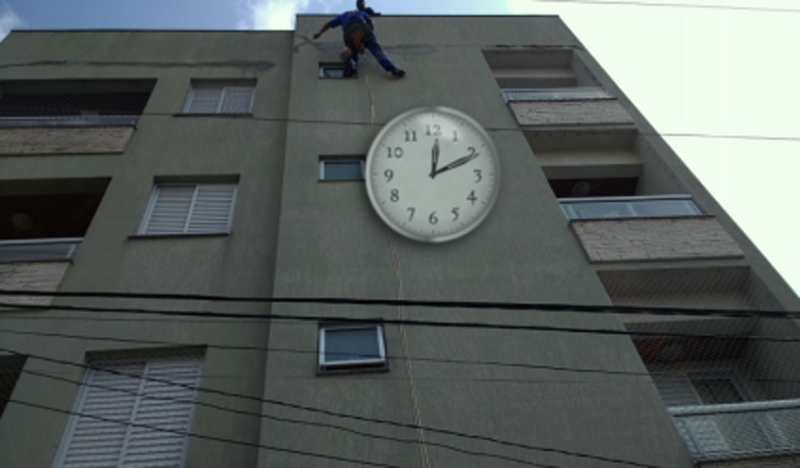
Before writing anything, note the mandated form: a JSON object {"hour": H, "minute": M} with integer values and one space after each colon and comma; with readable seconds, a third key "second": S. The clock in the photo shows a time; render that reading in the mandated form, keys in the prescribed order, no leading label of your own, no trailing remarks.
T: {"hour": 12, "minute": 11}
